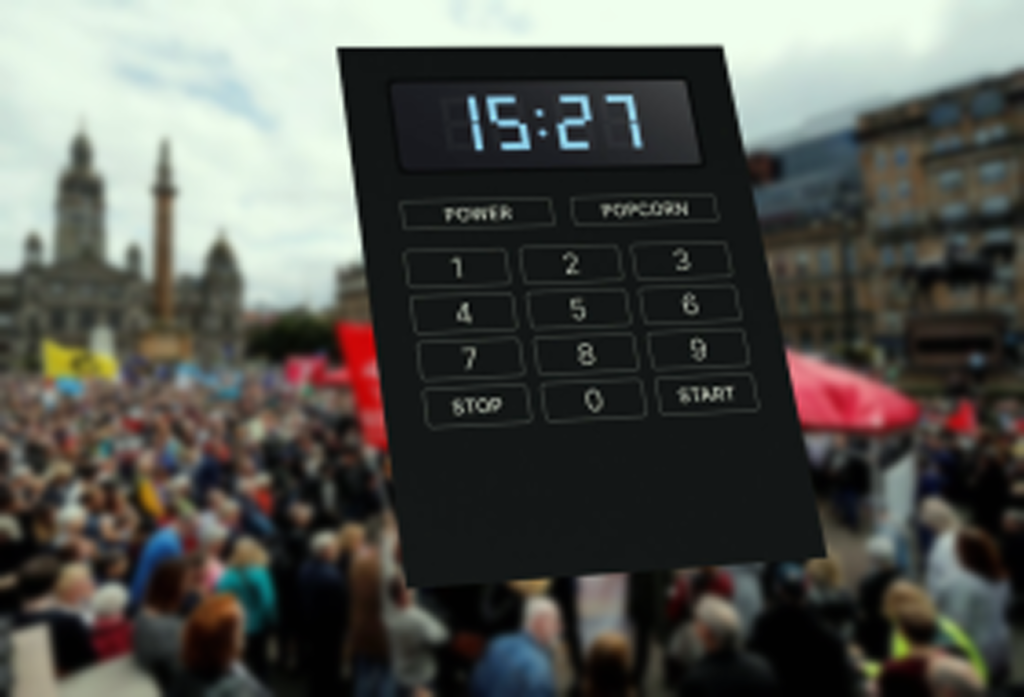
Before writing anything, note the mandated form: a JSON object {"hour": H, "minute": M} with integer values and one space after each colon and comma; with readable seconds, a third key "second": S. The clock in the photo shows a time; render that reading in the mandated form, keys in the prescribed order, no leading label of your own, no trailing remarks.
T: {"hour": 15, "minute": 27}
